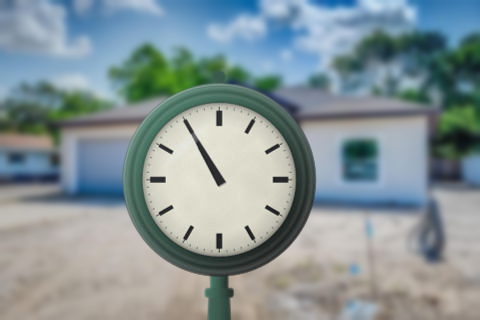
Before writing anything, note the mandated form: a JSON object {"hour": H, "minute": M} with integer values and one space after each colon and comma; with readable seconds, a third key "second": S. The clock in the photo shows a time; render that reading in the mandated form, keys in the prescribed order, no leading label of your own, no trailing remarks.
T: {"hour": 10, "minute": 55}
